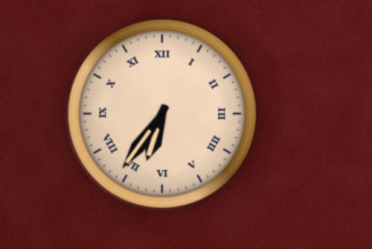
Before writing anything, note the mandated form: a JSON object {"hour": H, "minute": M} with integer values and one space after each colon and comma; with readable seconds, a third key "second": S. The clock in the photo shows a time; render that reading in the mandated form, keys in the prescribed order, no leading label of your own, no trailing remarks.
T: {"hour": 6, "minute": 36}
